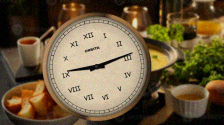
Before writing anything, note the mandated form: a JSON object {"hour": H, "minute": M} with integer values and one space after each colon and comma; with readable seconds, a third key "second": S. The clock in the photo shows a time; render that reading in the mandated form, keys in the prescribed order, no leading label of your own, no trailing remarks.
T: {"hour": 9, "minute": 14}
